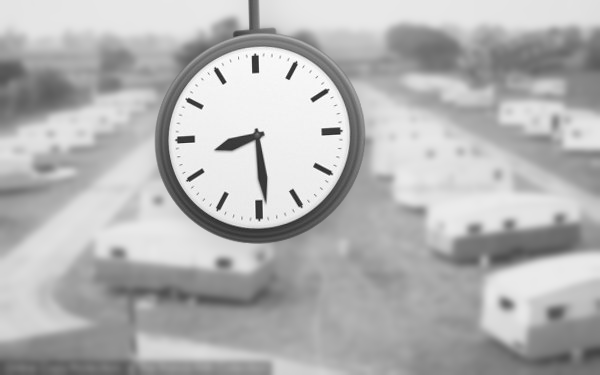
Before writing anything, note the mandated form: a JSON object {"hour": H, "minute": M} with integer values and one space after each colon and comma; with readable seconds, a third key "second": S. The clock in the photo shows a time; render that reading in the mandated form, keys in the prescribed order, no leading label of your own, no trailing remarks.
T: {"hour": 8, "minute": 29}
